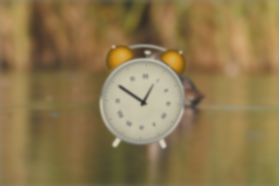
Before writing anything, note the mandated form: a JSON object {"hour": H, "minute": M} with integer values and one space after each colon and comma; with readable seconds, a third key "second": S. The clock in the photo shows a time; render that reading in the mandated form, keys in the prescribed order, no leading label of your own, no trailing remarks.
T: {"hour": 12, "minute": 50}
